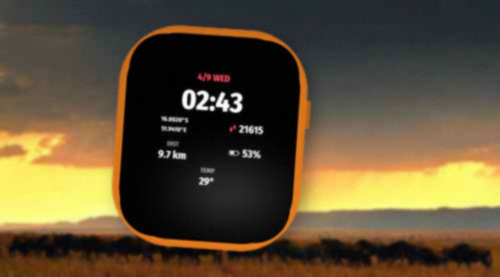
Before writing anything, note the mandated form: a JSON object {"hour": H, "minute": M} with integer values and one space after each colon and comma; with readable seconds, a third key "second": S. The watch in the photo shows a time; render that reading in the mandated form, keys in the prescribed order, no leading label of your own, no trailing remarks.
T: {"hour": 2, "minute": 43}
